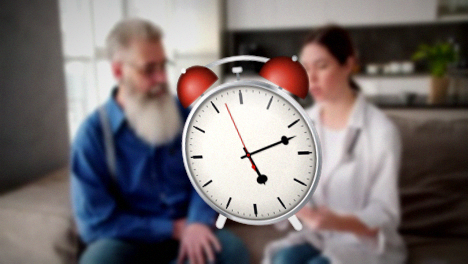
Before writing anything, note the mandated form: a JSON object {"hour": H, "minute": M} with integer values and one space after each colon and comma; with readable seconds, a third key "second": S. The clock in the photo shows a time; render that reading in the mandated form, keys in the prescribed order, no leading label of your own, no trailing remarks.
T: {"hour": 5, "minute": 11, "second": 57}
